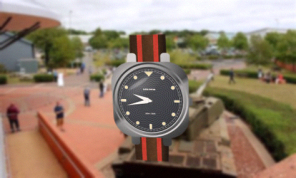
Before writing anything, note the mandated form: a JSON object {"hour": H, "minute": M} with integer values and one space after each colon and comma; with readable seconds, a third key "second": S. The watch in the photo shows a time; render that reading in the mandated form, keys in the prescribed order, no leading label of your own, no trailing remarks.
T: {"hour": 9, "minute": 43}
